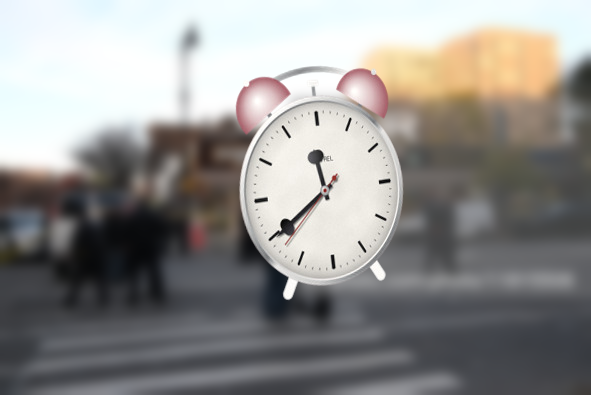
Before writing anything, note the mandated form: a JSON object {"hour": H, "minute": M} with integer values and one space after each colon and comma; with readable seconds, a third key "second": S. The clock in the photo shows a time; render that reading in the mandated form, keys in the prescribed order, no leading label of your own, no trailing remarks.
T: {"hour": 11, "minute": 39, "second": 38}
